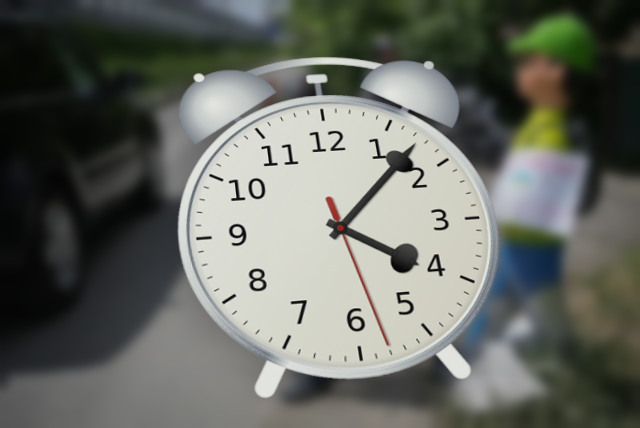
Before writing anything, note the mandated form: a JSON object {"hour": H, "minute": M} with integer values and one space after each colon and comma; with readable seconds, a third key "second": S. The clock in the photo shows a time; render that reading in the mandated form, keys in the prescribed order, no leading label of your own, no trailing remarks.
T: {"hour": 4, "minute": 7, "second": 28}
